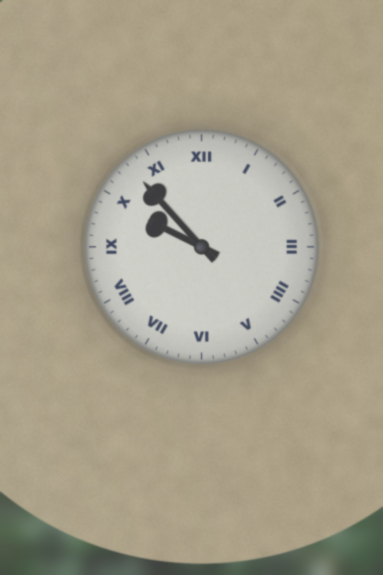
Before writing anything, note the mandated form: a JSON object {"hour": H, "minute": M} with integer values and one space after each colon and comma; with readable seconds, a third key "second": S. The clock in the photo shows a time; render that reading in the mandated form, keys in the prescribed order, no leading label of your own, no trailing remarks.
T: {"hour": 9, "minute": 53}
